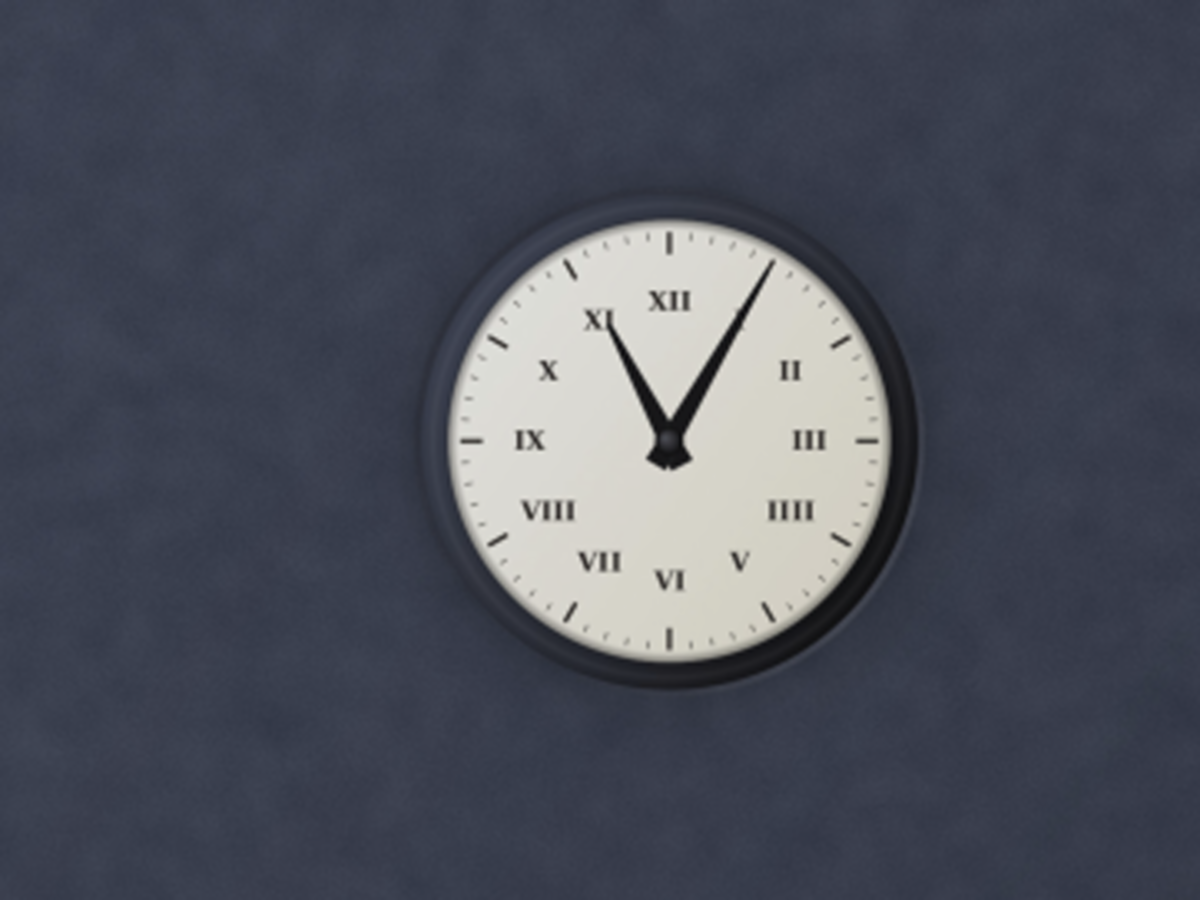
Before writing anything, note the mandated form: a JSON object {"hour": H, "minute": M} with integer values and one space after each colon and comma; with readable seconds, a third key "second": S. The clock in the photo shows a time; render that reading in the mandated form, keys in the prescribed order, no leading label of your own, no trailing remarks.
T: {"hour": 11, "minute": 5}
